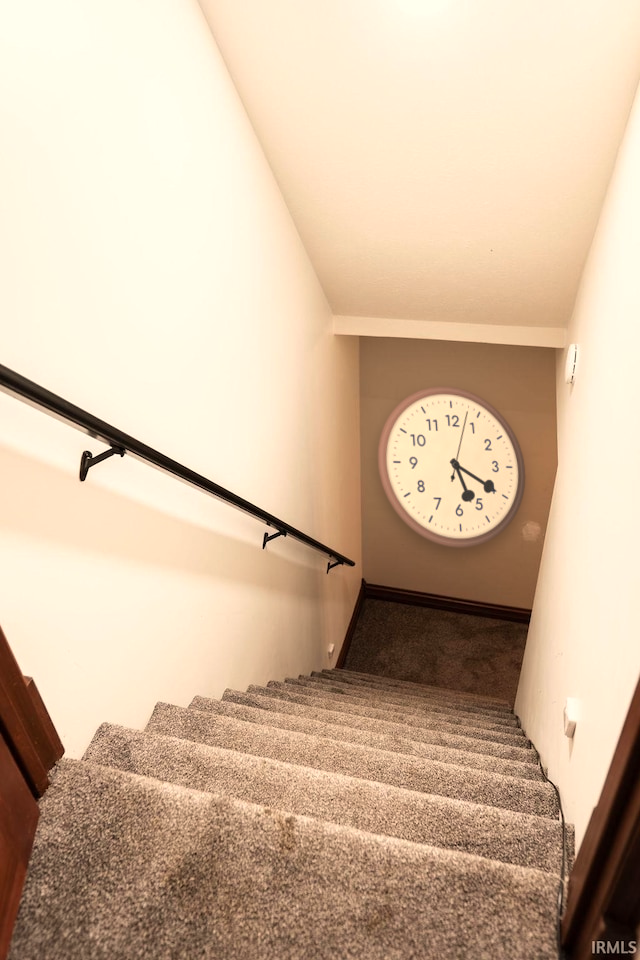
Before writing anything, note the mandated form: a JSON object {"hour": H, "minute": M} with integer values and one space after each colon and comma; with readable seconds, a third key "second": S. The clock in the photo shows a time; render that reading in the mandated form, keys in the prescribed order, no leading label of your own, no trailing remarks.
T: {"hour": 5, "minute": 20, "second": 3}
